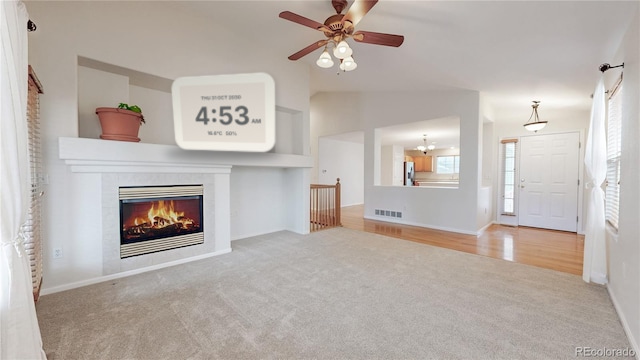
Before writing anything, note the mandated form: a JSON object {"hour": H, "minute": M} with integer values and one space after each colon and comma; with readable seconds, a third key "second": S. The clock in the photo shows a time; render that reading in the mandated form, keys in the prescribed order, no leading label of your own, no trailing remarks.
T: {"hour": 4, "minute": 53}
